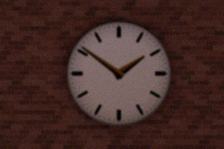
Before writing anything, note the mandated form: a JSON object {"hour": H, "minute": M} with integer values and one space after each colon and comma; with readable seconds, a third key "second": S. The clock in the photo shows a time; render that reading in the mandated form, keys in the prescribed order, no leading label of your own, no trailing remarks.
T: {"hour": 1, "minute": 51}
